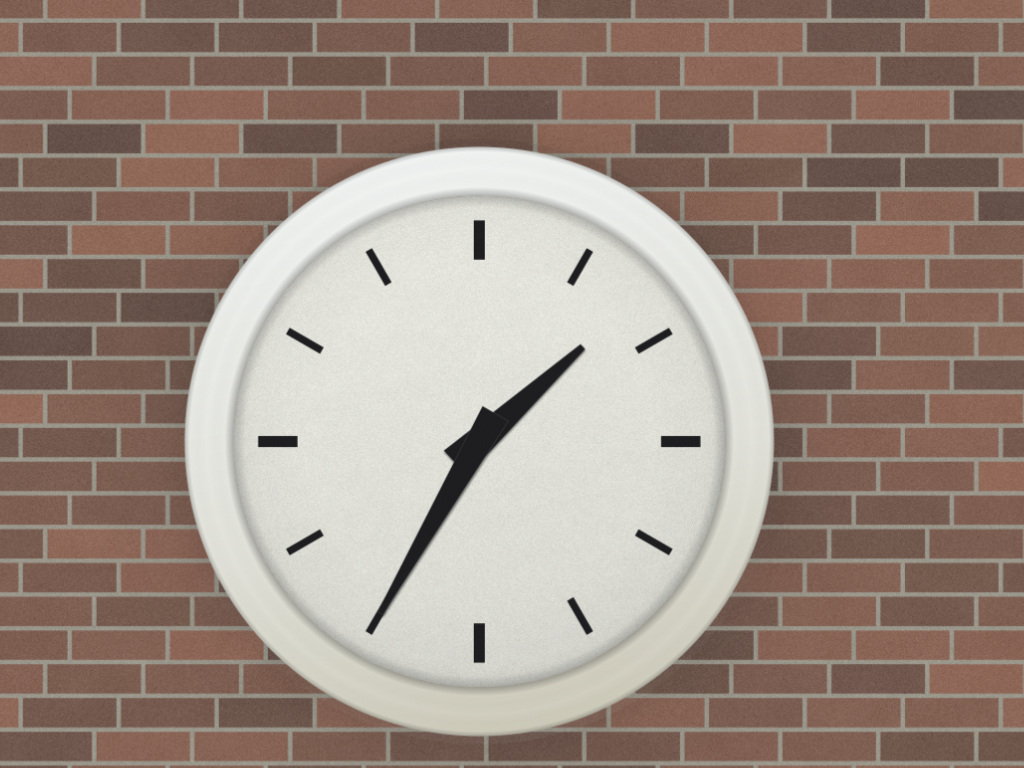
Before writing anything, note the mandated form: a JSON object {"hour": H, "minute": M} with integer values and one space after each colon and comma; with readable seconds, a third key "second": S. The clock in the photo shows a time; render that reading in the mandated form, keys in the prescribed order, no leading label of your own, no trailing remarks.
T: {"hour": 1, "minute": 35}
